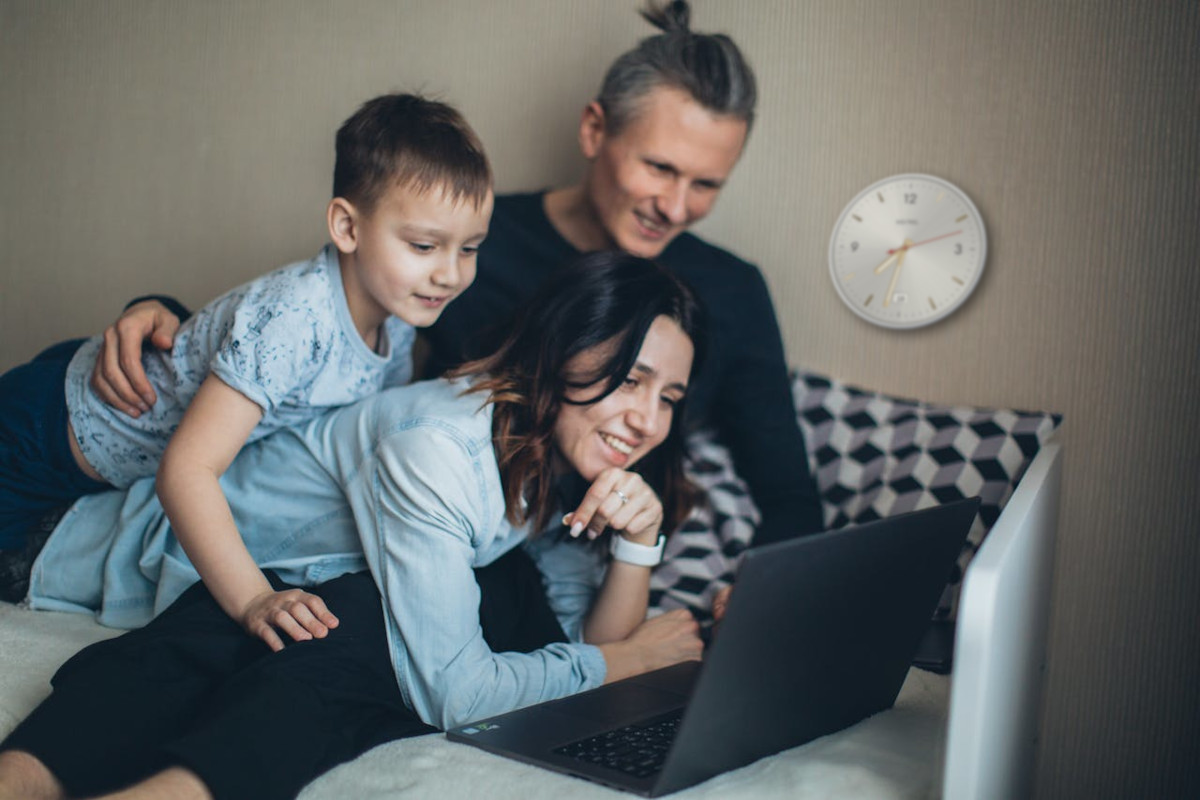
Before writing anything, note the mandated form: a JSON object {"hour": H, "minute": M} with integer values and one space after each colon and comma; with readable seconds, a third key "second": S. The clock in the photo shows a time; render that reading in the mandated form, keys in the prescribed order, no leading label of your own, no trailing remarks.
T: {"hour": 7, "minute": 32, "second": 12}
